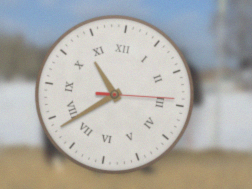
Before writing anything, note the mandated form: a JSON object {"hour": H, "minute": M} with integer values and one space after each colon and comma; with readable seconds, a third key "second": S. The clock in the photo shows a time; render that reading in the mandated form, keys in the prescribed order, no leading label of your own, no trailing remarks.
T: {"hour": 10, "minute": 38, "second": 14}
